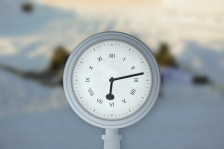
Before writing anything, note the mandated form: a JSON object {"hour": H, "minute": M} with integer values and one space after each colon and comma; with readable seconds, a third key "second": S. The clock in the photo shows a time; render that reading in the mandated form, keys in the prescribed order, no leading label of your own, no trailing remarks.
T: {"hour": 6, "minute": 13}
